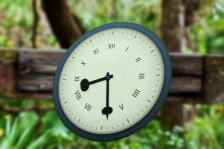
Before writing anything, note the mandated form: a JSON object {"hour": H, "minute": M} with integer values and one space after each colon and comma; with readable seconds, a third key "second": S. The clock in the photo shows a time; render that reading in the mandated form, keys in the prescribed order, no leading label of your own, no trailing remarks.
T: {"hour": 8, "minute": 29}
